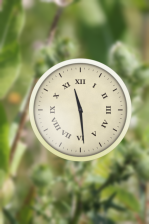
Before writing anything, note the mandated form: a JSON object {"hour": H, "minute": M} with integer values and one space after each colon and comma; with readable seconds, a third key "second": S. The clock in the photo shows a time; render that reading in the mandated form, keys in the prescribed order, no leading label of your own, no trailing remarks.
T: {"hour": 11, "minute": 29}
